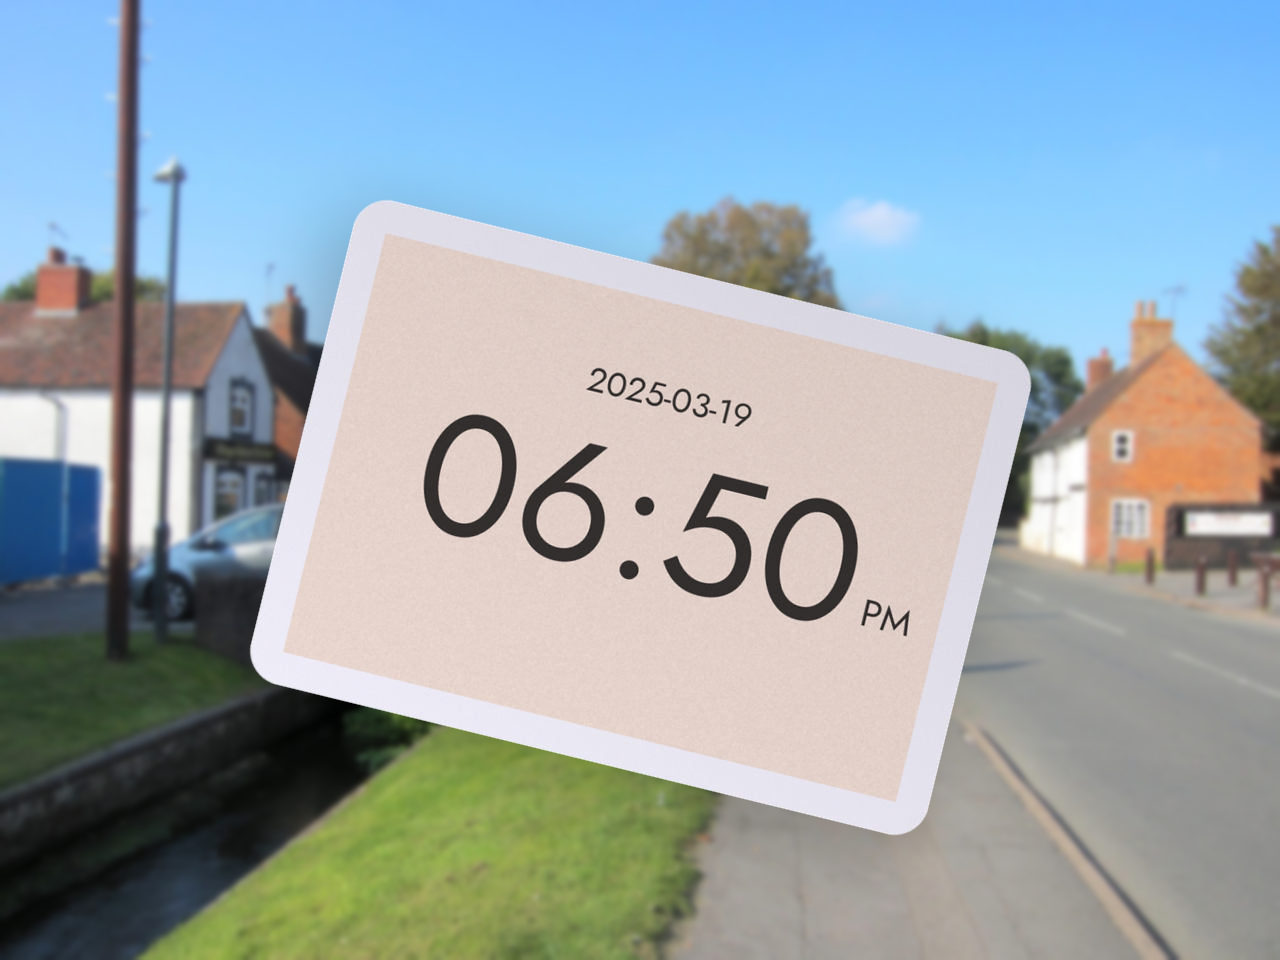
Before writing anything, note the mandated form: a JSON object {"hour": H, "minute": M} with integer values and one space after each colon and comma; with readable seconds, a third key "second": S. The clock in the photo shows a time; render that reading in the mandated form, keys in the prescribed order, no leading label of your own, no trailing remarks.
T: {"hour": 6, "minute": 50}
